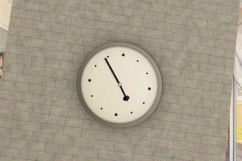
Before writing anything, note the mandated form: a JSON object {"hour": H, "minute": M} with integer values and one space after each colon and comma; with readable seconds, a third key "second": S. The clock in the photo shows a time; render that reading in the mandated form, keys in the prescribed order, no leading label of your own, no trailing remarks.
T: {"hour": 4, "minute": 54}
